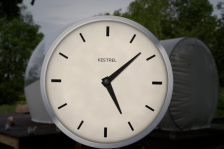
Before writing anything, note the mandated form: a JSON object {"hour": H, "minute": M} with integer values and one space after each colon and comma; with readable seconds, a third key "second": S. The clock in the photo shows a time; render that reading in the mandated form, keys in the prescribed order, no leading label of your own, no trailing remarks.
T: {"hour": 5, "minute": 8}
